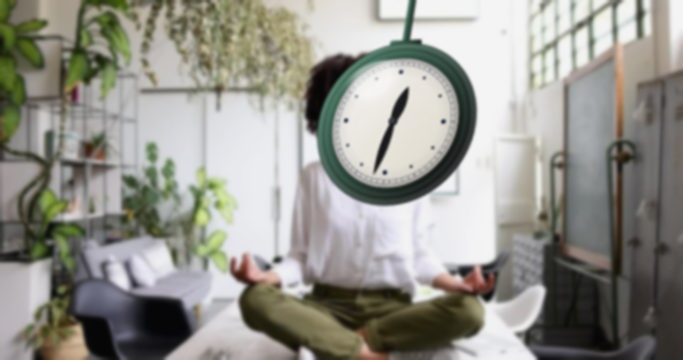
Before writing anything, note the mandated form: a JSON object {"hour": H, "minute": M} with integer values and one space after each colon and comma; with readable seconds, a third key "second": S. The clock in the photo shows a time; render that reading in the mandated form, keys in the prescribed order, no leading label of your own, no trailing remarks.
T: {"hour": 12, "minute": 32}
